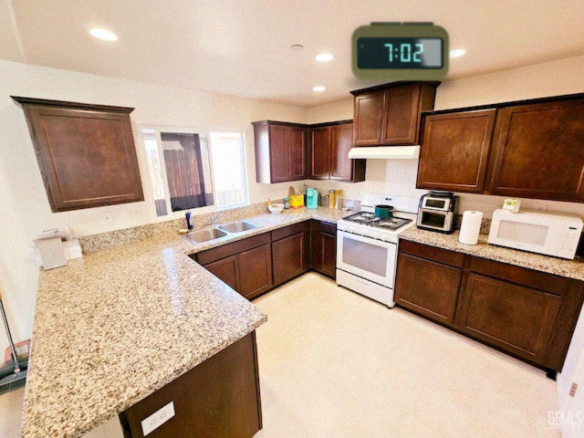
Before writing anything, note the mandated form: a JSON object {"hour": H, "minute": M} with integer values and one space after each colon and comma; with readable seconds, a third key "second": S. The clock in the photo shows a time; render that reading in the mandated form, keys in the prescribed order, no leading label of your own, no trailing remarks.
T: {"hour": 7, "minute": 2}
